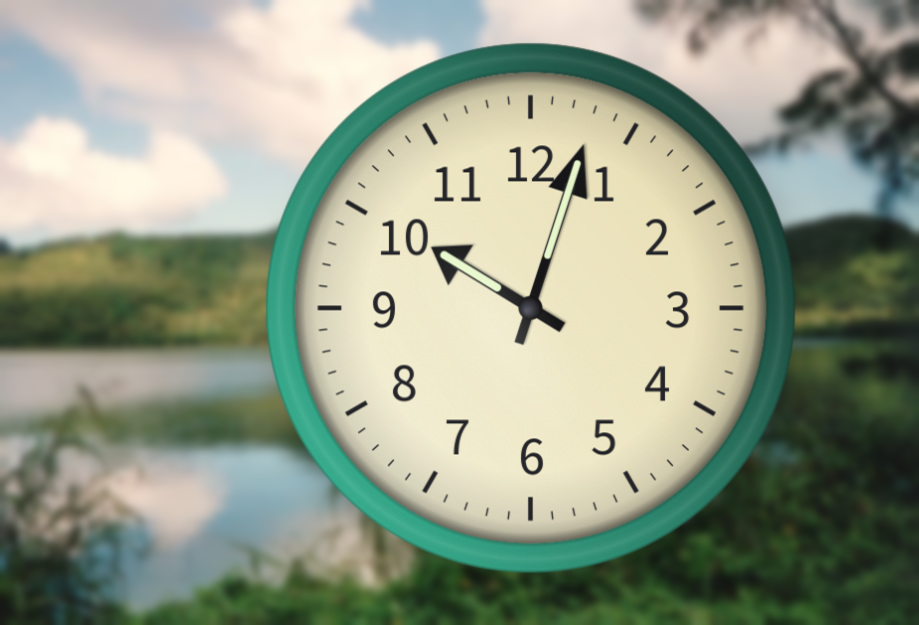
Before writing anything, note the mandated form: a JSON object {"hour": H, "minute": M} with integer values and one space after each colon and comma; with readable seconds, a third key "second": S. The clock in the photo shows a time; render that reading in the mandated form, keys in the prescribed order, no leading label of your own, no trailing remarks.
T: {"hour": 10, "minute": 3}
